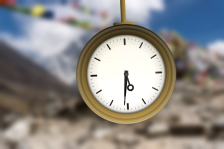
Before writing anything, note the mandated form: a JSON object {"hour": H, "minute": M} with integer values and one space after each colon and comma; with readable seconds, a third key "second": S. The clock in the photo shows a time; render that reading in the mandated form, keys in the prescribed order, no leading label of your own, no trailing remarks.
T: {"hour": 5, "minute": 31}
